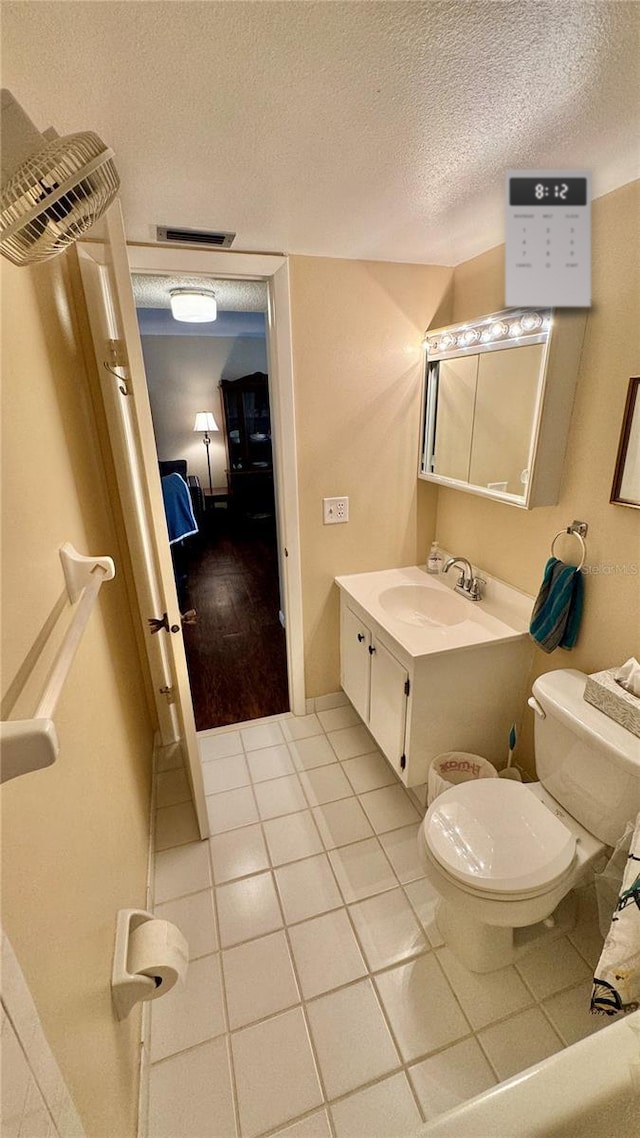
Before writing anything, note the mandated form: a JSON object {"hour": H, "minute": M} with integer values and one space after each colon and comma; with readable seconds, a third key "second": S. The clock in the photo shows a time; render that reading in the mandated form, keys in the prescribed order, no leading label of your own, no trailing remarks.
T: {"hour": 8, "minute": 12}
